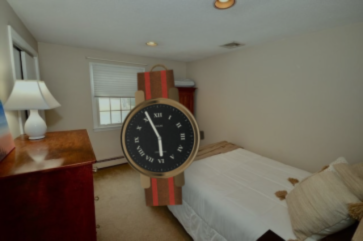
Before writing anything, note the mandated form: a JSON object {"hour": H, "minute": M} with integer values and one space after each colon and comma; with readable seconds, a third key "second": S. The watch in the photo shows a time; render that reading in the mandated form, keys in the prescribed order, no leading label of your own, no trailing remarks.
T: {"hour": 5, "minute": 56}
